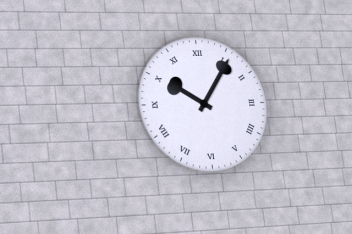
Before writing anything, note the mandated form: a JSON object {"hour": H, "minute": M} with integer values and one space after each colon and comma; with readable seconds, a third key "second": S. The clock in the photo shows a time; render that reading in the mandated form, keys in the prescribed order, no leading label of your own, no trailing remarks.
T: {"hour": 10, "minute": 6}
